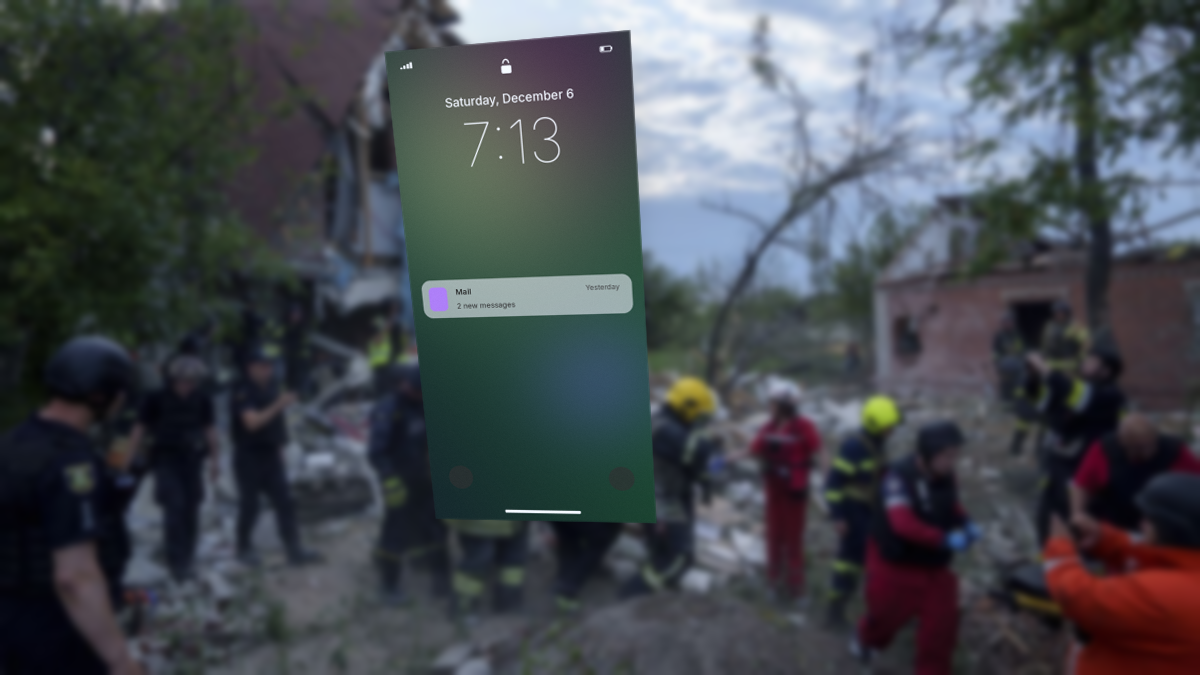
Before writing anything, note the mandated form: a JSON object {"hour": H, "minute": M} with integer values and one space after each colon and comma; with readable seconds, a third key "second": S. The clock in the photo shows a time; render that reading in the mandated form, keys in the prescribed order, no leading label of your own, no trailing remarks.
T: {"hour": 7, "minute": 13}
